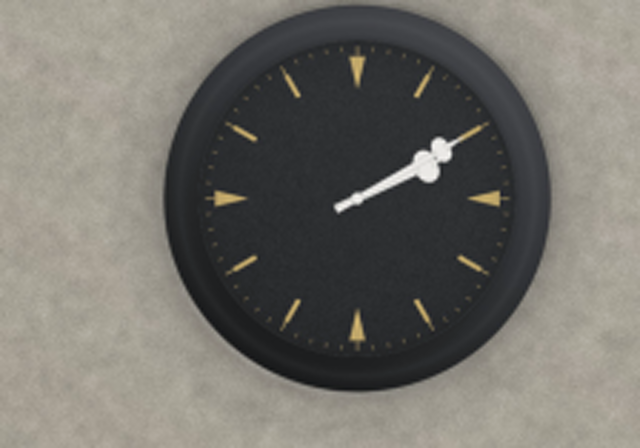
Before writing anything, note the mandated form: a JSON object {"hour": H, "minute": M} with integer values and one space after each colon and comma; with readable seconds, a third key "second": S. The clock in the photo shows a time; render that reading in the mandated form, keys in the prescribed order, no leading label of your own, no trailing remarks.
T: {"hour": 2, "minute": 10}
